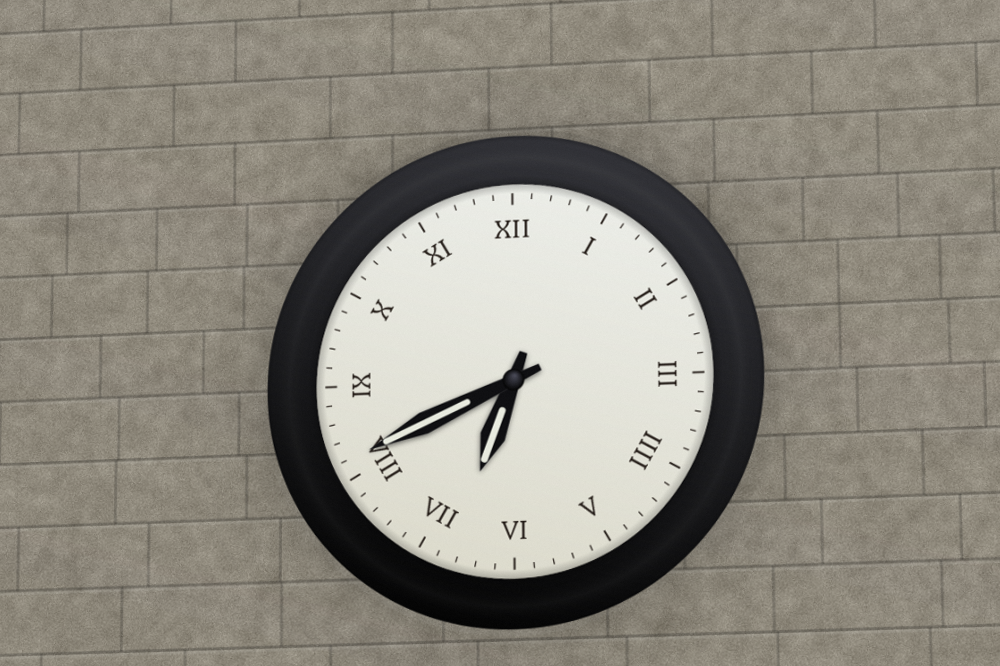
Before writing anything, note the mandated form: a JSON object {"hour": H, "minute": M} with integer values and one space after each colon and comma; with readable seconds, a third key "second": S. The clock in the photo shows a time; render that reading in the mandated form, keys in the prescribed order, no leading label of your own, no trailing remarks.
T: {"hour": 6, "minute": 41}
